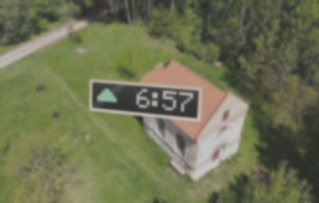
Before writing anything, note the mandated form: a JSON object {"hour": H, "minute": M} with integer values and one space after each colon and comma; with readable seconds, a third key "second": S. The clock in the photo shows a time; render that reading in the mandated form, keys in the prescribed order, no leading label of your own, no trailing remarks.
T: {"hour": 6, "minute": 57}
